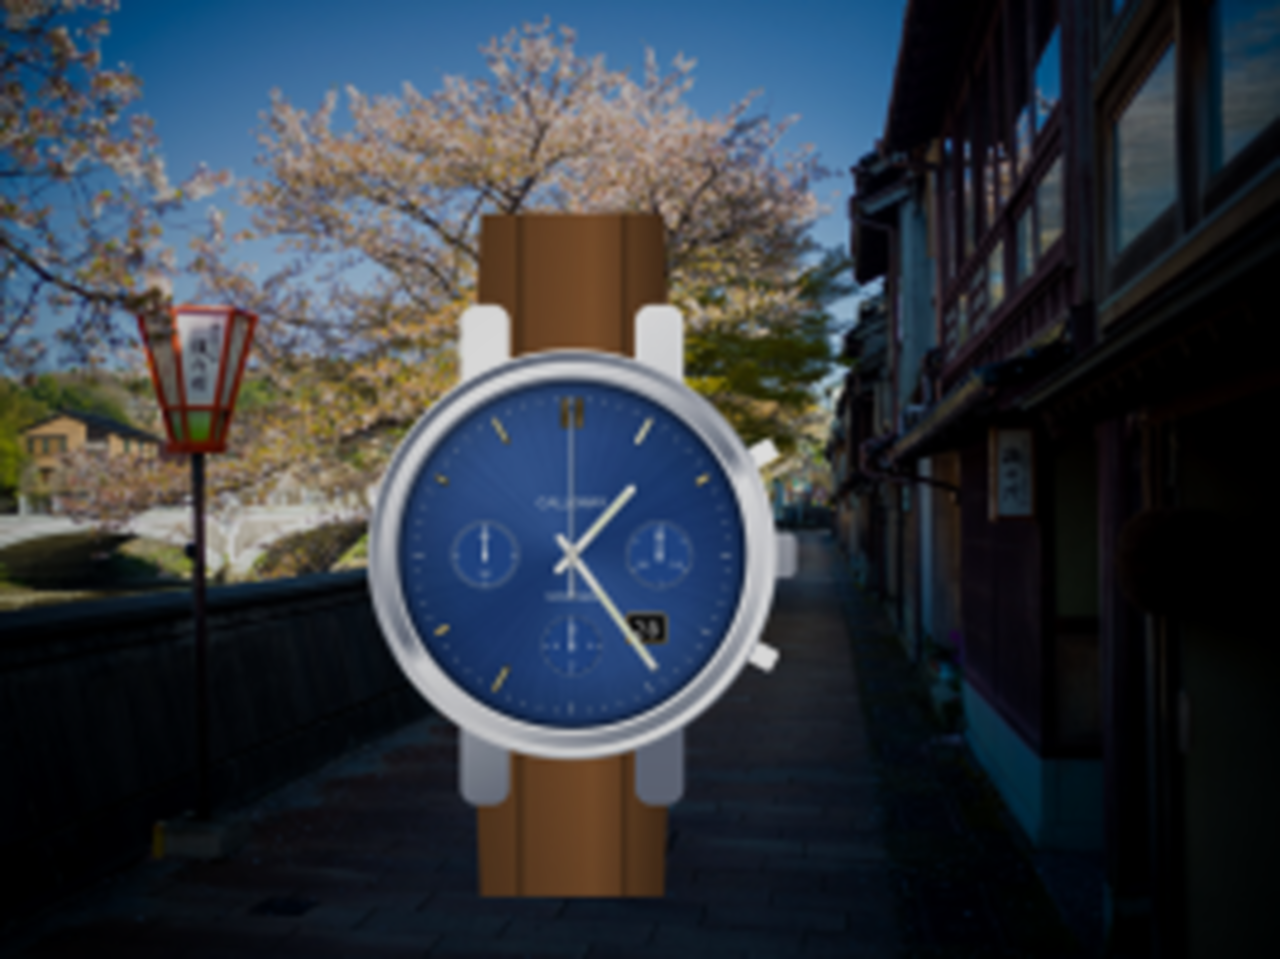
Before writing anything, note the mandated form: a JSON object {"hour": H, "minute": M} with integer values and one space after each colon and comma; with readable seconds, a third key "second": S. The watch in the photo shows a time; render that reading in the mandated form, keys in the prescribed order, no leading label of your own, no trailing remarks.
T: {"hour": 1, "minute": 24}
